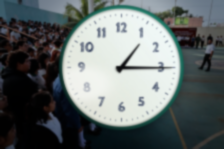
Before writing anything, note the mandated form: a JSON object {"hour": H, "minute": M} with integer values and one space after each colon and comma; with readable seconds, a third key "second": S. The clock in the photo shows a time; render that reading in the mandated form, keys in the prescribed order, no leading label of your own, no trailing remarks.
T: {"hour": 1, "minute": 15}
